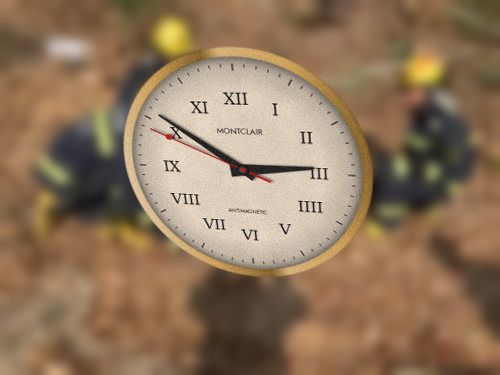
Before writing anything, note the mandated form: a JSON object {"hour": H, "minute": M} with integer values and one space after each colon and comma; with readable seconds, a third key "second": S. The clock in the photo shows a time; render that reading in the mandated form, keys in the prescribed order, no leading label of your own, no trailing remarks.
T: {"hour": 2, "minute": 50, "second": 49}
